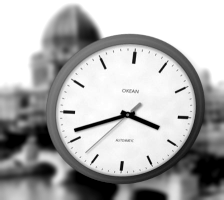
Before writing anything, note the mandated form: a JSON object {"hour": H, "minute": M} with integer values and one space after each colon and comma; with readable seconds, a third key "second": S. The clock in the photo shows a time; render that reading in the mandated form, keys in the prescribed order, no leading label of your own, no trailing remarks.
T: {"hour": 3, "minute": 41, "second": 37}
